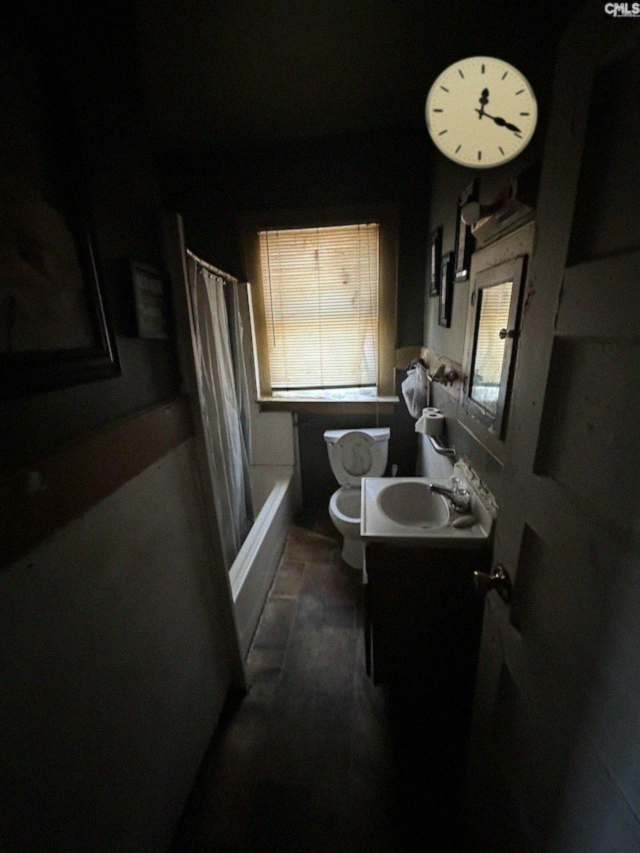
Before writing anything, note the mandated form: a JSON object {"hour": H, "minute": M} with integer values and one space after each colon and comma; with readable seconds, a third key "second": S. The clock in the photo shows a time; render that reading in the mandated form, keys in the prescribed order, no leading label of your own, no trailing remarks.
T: {"hour": 12, "minute": 19}
